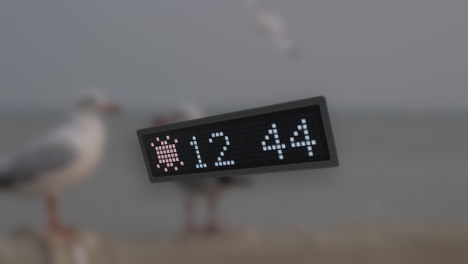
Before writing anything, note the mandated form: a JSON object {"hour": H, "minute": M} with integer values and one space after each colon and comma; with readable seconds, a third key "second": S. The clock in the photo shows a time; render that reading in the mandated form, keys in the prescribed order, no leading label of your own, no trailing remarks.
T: {"hour": 12, "minute": 44}
